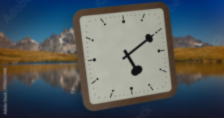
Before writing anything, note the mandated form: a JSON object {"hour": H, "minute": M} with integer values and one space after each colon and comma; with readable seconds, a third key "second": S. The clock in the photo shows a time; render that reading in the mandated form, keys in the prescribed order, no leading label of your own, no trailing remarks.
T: {"hour": 5, "minute": 10}
